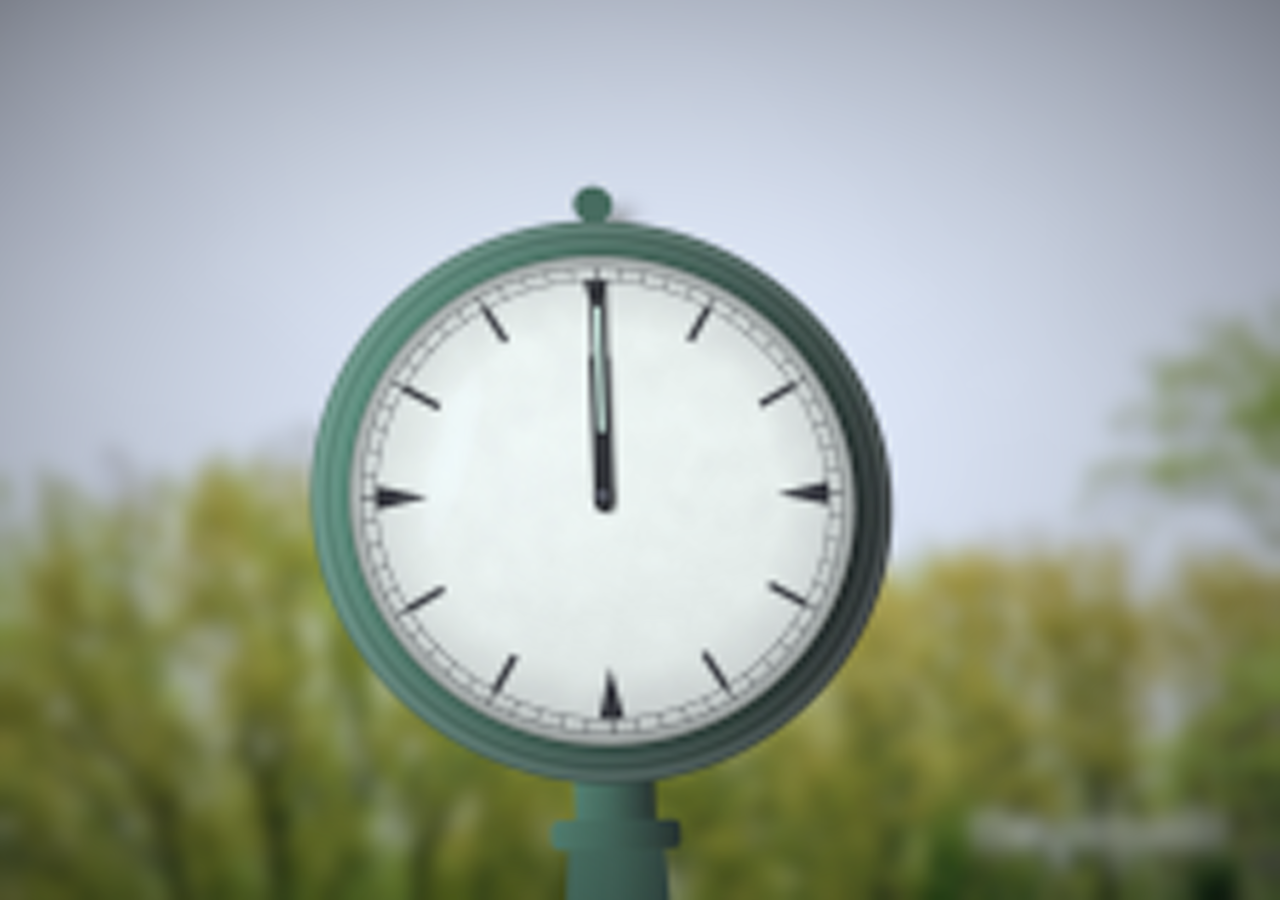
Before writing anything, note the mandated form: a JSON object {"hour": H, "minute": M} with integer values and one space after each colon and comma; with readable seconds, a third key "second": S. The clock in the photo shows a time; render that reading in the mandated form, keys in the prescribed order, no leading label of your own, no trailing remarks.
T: {"hour": 12, "minute": 0}
